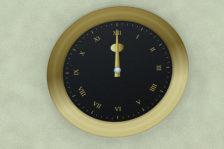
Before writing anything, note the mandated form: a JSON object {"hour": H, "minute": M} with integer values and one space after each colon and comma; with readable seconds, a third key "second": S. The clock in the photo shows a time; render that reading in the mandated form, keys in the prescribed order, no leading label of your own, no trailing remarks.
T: {"hour": 12, "minute": 0}
